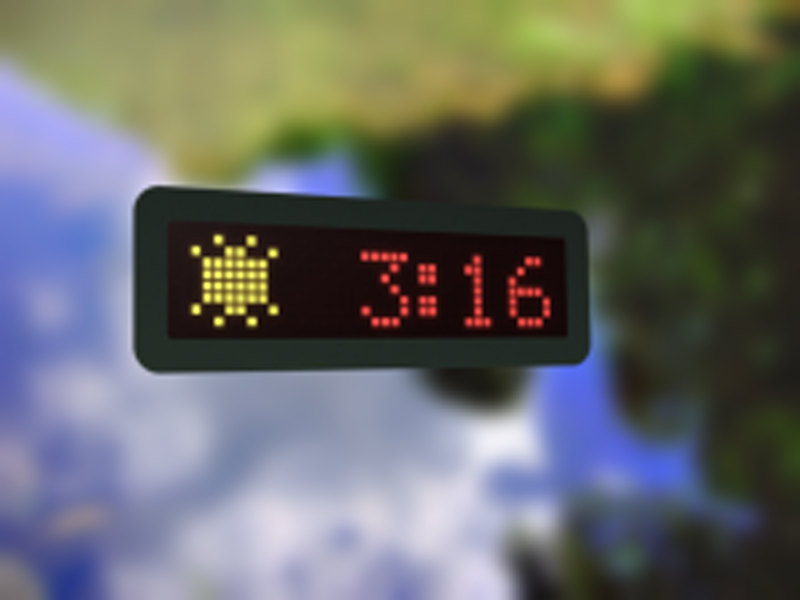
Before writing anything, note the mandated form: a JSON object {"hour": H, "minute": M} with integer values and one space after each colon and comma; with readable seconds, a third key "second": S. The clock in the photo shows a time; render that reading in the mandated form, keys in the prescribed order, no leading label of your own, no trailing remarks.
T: {"hour": 3, "minute": 16}
